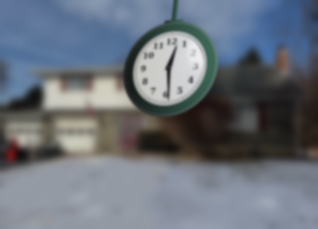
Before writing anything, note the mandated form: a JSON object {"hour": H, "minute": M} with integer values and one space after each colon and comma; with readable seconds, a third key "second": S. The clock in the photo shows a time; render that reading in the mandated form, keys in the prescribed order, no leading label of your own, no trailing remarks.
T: {"hour": 12, "minute": 29}
